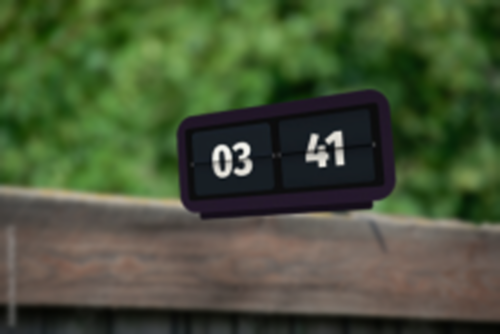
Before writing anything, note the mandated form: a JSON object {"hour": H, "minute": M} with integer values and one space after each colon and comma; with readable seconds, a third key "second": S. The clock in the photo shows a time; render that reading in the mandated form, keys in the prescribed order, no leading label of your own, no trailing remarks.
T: {"hour": 3, "minute": 41}
